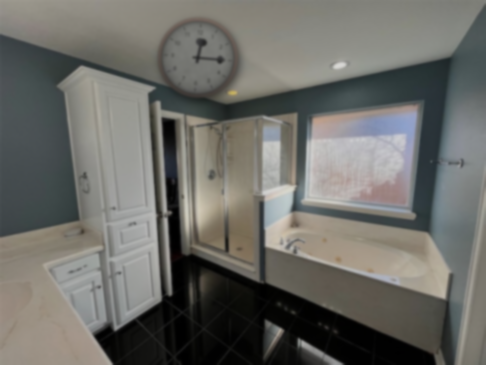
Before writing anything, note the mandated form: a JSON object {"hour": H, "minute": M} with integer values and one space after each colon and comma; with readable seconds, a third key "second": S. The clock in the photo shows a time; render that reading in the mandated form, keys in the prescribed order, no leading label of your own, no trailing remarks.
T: {"hour": 12, "minute": 15}
